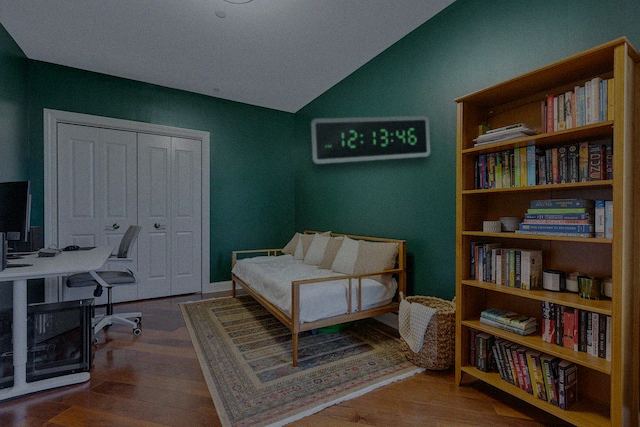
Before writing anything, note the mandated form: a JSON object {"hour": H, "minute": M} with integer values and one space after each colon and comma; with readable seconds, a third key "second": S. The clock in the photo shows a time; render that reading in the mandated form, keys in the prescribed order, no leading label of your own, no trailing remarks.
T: {"hour": 12, "minute": 13, "second": 46}
